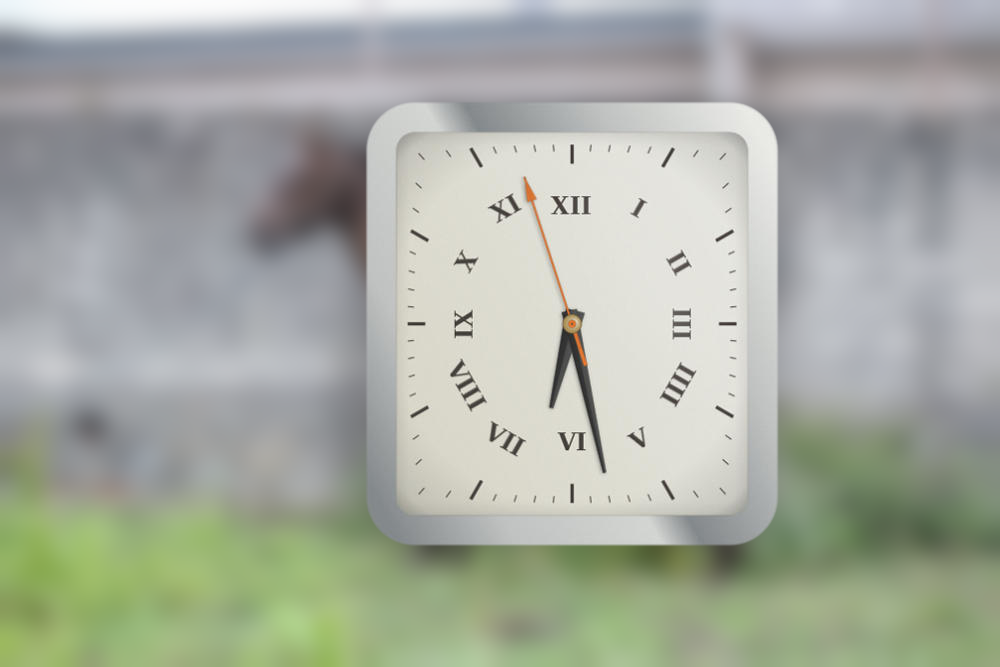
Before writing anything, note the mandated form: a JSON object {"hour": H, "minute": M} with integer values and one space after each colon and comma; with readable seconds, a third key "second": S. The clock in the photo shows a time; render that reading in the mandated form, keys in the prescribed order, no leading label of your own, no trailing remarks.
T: {"hour": 6, "minute": 27, "second": 57}
